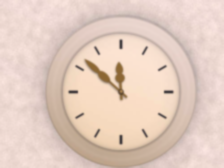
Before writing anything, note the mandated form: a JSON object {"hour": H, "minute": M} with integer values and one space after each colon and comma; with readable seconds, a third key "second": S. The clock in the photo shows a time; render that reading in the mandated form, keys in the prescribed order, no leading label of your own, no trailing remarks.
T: {"hour": 11, "minute": 52}
